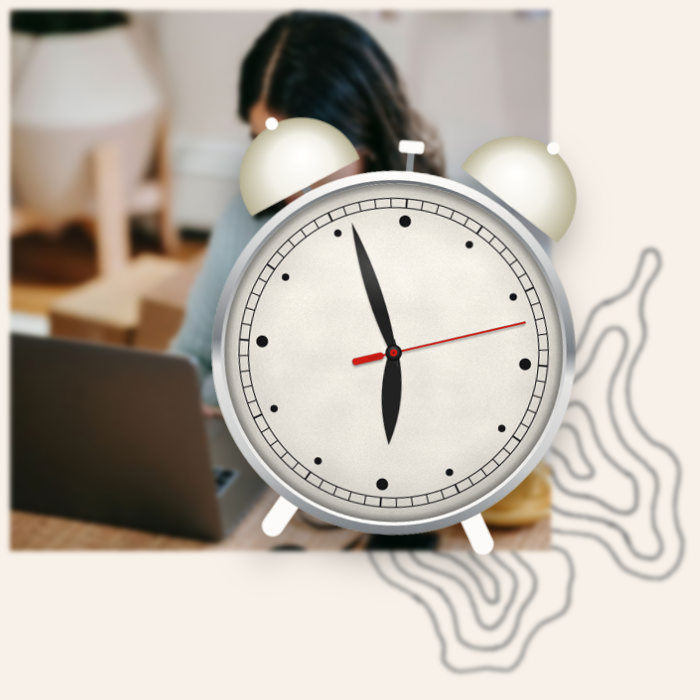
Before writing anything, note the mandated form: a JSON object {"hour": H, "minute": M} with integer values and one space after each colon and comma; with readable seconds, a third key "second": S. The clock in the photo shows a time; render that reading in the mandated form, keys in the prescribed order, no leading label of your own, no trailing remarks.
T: {"hour": 5, "minute": 56, "second": 12}
